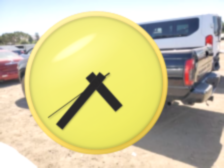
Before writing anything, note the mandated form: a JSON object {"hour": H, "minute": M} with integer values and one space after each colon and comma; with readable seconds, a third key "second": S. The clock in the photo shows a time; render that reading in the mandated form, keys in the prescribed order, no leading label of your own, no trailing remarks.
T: {"hour": 4, "minute": 36, "second": 39}
